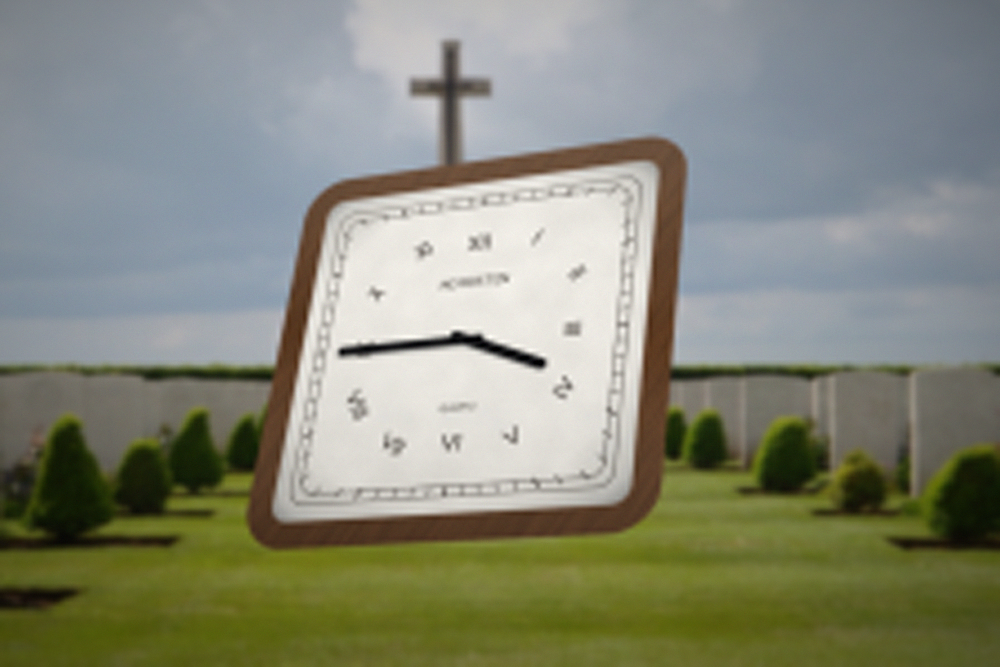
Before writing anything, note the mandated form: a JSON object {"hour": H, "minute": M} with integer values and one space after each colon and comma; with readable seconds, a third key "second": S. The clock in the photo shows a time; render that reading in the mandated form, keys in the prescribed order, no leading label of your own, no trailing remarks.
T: {"hour": 3, "minute": 45}
